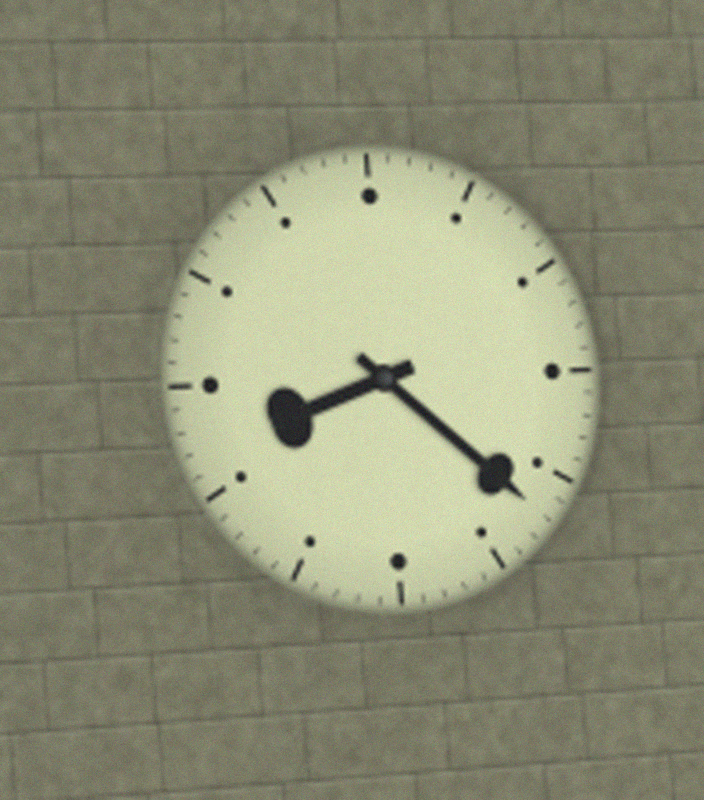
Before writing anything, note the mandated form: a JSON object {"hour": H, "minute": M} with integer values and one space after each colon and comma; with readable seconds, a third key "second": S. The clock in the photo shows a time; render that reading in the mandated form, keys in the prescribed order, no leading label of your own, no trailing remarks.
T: {"hour": 8, "minute": 22}
